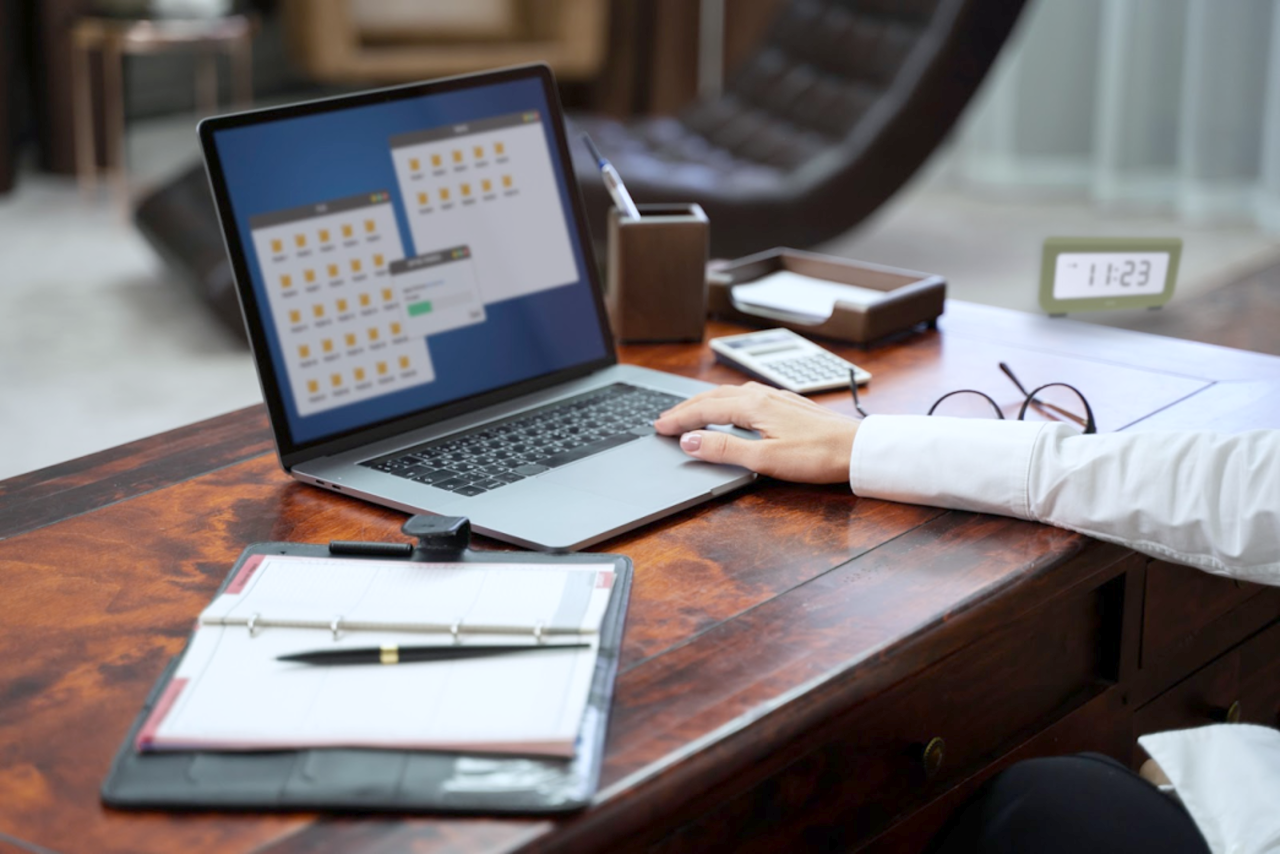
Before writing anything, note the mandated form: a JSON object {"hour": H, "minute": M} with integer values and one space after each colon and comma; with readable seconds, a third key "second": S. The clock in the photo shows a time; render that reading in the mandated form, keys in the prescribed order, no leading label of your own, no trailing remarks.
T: {"hour": 11, "minute": 23}
